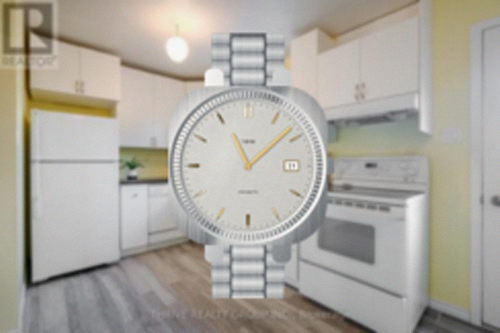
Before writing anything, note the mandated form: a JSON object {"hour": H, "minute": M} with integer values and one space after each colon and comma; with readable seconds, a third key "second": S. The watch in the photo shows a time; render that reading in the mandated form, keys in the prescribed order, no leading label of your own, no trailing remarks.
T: {"hour": 11, "minute": 8}
